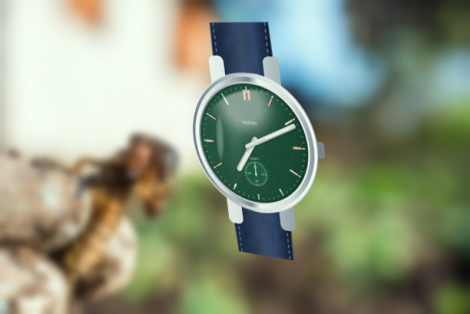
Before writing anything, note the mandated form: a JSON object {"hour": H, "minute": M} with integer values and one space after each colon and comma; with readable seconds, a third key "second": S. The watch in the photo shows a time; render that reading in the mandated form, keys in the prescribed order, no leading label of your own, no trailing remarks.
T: {"hour": 7, "minute": 11}
